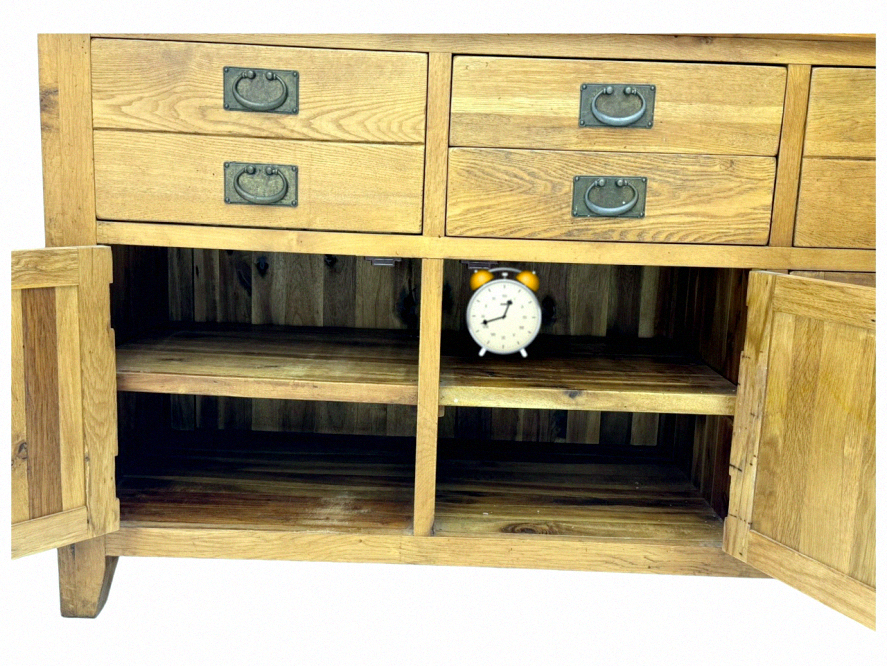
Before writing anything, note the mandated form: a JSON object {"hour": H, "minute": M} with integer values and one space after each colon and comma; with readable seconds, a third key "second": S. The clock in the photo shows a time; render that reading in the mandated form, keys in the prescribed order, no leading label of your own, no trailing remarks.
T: {"hour": 12, "minute": 42}
